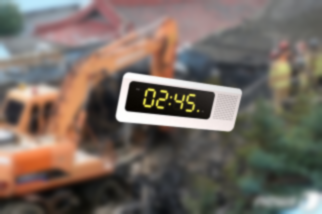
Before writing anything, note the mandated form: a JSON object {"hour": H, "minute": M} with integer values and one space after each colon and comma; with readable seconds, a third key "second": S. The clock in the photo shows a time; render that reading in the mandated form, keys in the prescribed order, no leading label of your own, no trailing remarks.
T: {"hour": 2, "minute": 45}
